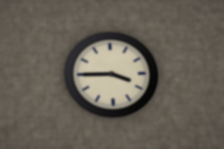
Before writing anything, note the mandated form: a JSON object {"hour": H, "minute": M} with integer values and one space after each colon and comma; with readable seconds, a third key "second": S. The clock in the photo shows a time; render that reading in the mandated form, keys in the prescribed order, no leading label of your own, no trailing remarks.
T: {"hour": 3, "minute": 45}
